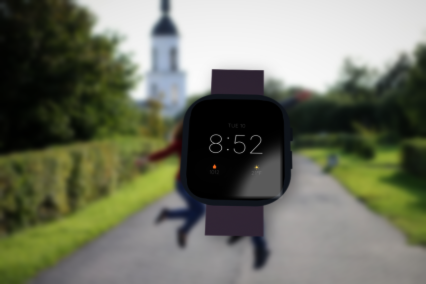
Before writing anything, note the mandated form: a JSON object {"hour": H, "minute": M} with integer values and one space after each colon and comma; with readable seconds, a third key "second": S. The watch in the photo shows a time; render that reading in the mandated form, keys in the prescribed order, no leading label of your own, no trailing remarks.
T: {"hour": 8, "minute": 52}
